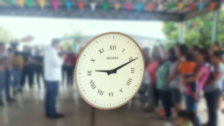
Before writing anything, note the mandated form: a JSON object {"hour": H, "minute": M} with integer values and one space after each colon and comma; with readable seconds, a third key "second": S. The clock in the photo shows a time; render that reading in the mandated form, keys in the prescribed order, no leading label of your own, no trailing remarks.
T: {"hour": 9, "minute": 11}
